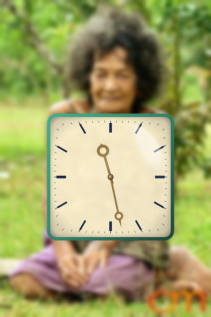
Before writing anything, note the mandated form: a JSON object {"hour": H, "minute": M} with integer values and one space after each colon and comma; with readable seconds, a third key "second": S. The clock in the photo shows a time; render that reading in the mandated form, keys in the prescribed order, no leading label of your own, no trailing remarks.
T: {"hour": 11, "minute": 28}
